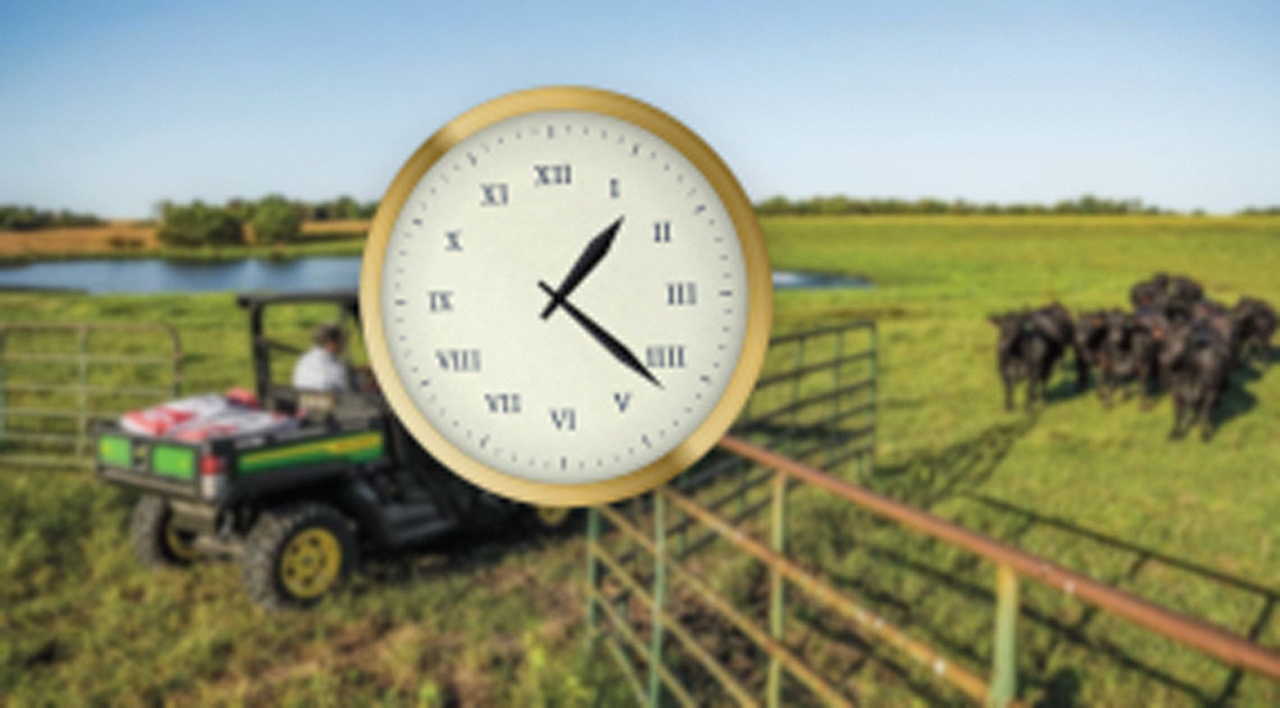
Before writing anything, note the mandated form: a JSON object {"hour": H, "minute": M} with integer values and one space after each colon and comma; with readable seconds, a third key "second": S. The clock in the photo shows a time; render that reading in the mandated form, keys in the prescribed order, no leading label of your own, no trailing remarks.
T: {"hour": 1, "minute": 22}
